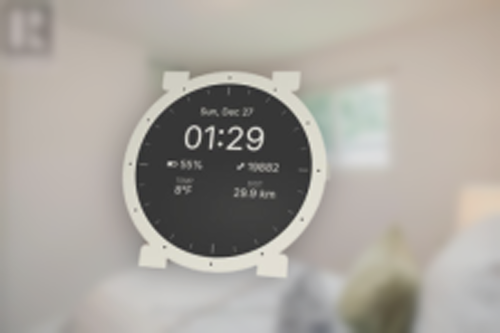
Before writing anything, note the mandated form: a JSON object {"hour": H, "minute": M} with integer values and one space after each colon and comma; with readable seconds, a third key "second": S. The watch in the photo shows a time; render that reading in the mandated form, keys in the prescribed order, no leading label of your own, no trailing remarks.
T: {"hour": 1, "minute": 29}
